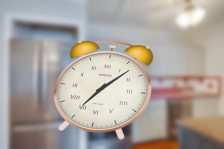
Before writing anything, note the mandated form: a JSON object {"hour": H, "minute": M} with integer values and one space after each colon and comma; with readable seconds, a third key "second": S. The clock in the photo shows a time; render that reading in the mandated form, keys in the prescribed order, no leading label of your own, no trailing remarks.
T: {"hour": 7, "minute": 7}
